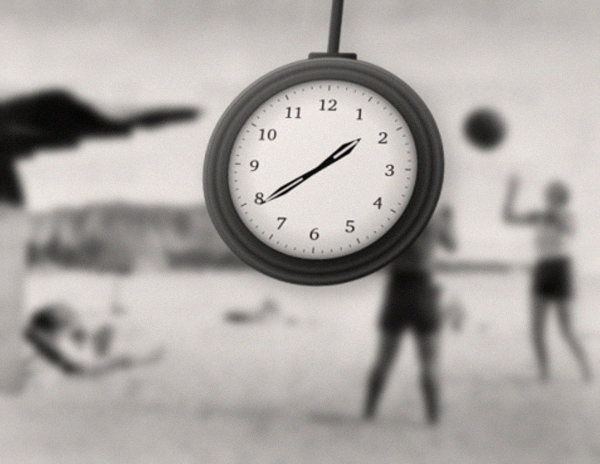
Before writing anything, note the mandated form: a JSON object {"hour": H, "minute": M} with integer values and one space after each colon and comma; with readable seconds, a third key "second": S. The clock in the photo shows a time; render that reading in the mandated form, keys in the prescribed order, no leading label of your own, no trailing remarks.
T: {"hour": 1, "minute": 39}
